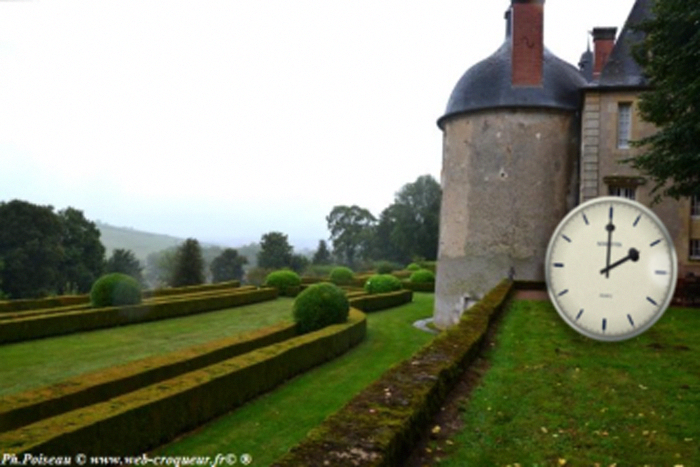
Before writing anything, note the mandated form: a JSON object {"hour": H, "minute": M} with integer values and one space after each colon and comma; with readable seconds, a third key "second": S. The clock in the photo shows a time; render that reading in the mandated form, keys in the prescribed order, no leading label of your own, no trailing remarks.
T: {"hour": 2, "minute": 0}
